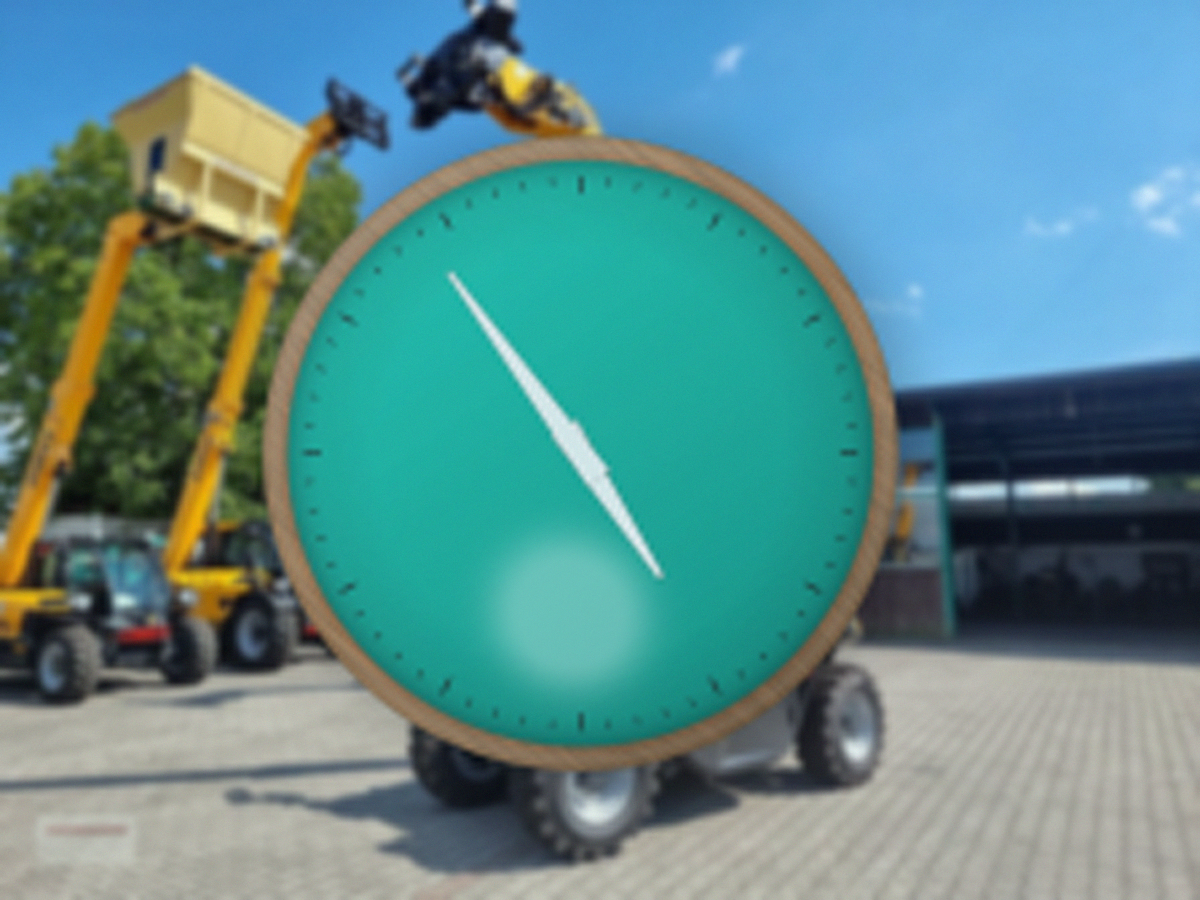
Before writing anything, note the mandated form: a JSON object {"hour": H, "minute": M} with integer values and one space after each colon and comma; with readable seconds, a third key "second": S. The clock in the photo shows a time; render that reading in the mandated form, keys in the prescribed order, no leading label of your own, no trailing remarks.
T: {"hour": 4, "minute": 54}
